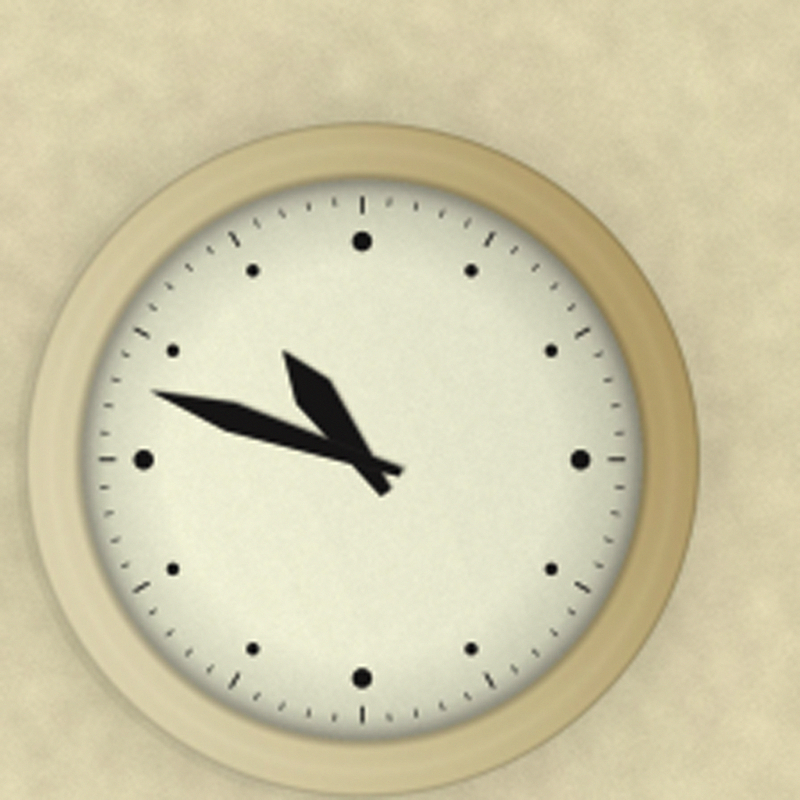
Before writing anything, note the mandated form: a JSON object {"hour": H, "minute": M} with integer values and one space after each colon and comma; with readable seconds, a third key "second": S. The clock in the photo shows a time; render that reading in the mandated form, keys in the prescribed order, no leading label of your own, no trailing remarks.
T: {"hour": 10, "minute": 48}
